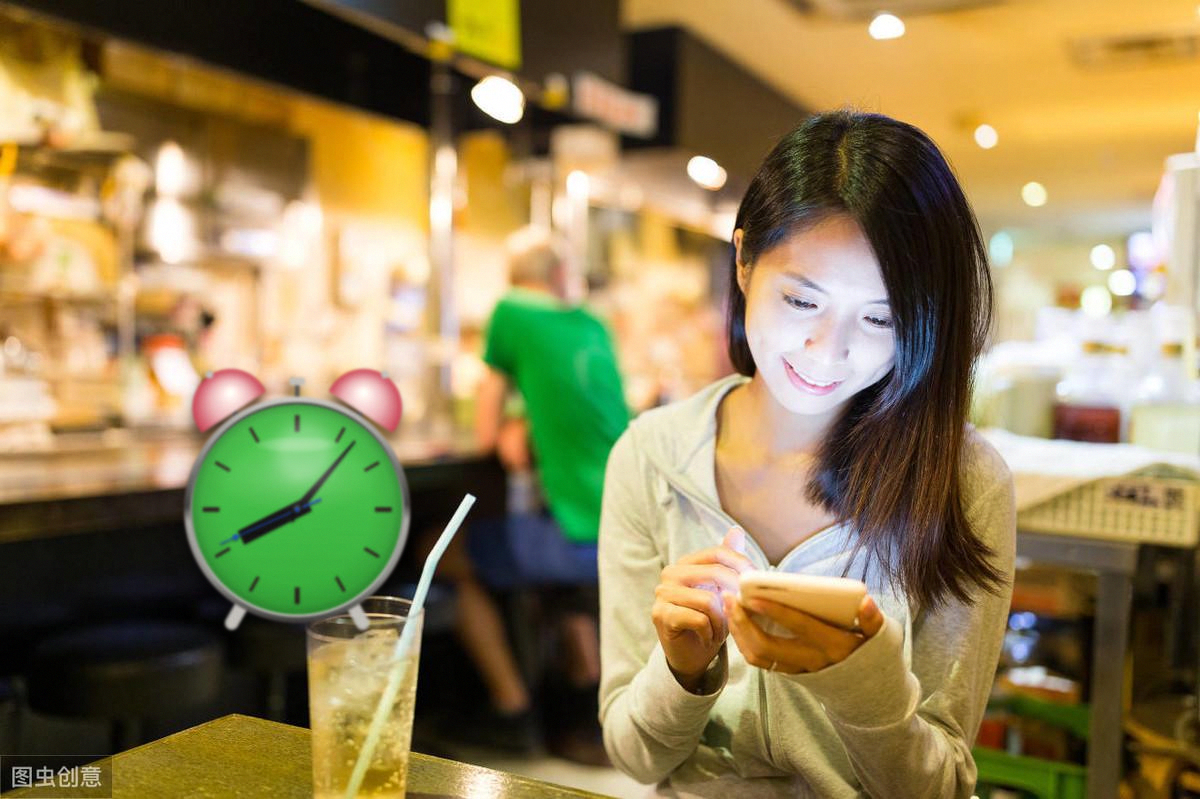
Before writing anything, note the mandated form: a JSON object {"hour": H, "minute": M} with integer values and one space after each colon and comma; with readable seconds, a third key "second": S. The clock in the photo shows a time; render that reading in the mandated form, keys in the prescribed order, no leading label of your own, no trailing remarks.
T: {"hour": 8, "minute": 6, "second": 41}
